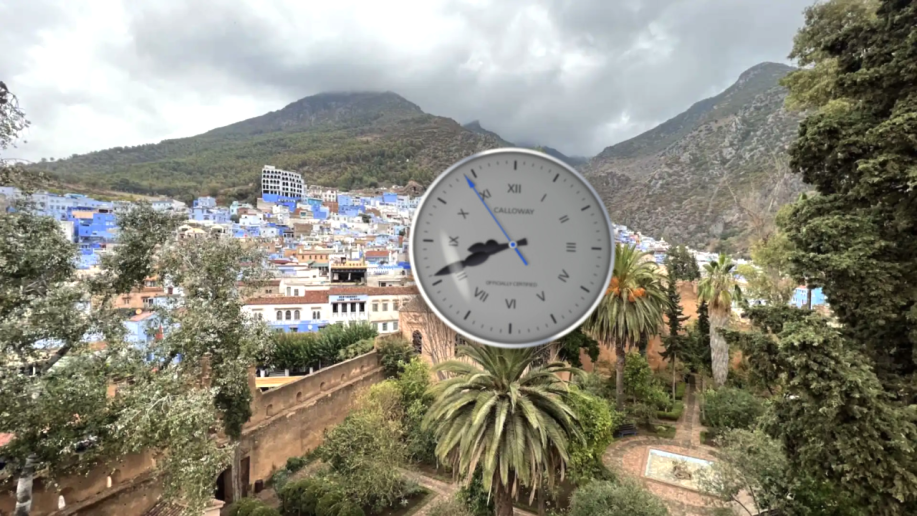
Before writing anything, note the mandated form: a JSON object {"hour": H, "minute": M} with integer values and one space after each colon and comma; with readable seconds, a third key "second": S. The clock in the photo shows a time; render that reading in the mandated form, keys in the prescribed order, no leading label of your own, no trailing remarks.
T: {"hour": 8, "minute": 40, "second": 54}
